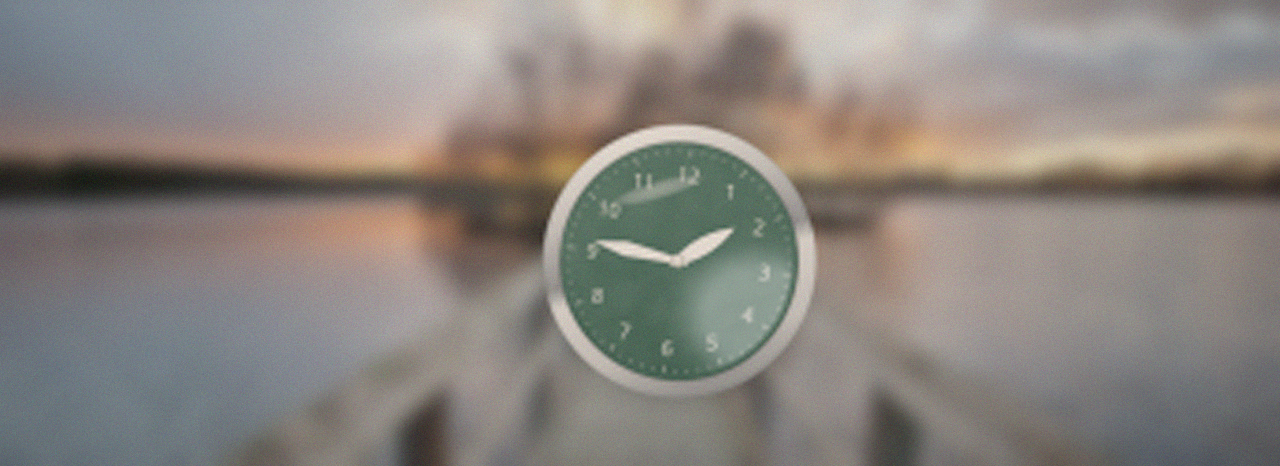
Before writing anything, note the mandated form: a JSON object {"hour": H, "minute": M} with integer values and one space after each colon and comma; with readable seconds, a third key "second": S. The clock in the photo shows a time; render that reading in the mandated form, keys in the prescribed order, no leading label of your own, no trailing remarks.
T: {"hour": 1, "minute": 46}
